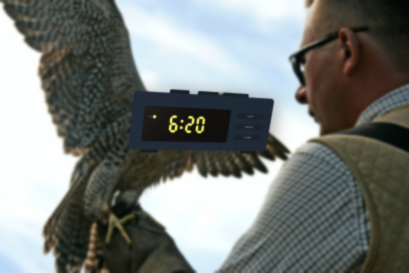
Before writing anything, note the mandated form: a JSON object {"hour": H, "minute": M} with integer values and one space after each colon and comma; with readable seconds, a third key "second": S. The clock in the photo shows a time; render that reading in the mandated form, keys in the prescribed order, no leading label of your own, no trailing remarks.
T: {"hour": 6, "minute": 20}
